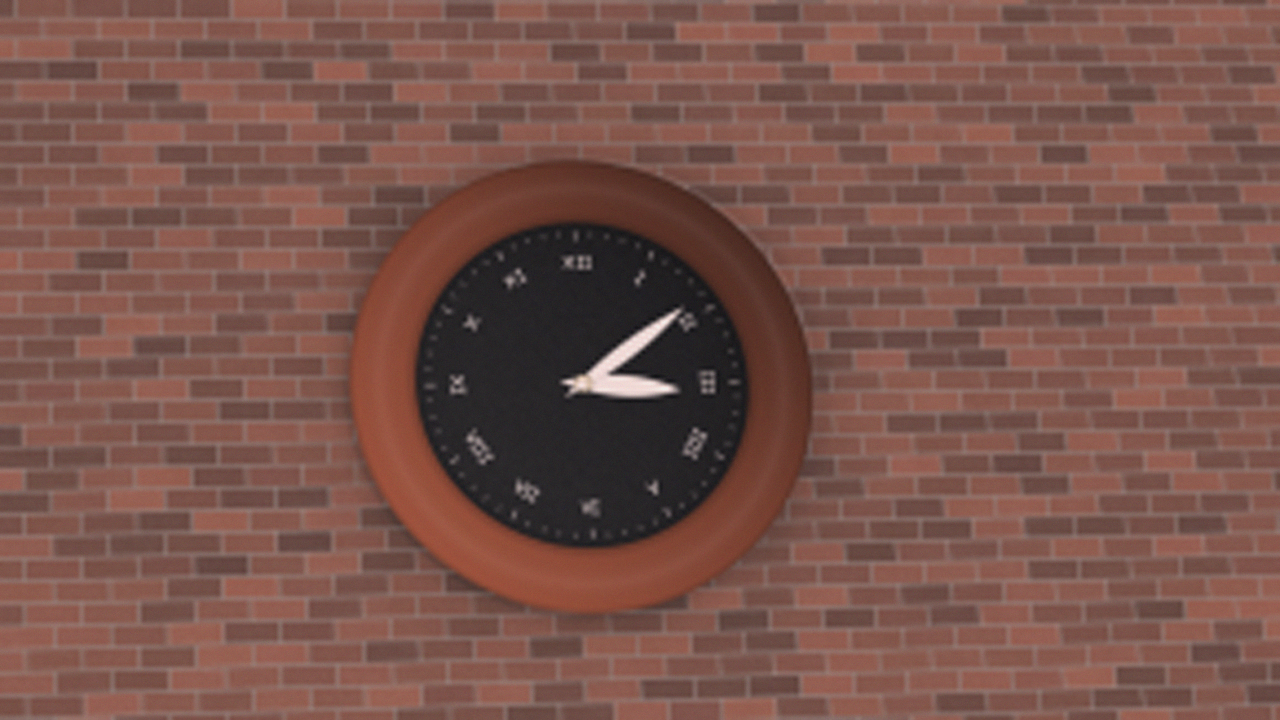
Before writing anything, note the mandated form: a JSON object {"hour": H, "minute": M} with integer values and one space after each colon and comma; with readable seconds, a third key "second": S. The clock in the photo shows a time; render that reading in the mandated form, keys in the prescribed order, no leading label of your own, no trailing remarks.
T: {"hour": 3, "minute": 9}
